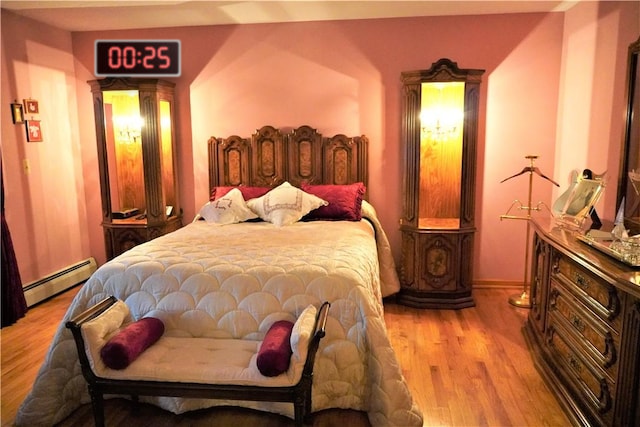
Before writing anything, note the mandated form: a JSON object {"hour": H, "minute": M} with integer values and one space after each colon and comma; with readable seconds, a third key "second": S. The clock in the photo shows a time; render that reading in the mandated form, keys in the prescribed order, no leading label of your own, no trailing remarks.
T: {"hour": 0, "minute": 25}
